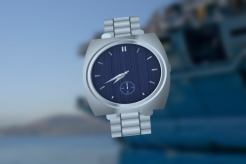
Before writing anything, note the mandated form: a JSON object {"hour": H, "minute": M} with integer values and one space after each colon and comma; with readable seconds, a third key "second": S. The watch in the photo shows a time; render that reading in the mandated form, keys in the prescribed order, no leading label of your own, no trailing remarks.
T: {"hour": 7, "minute": 41}
